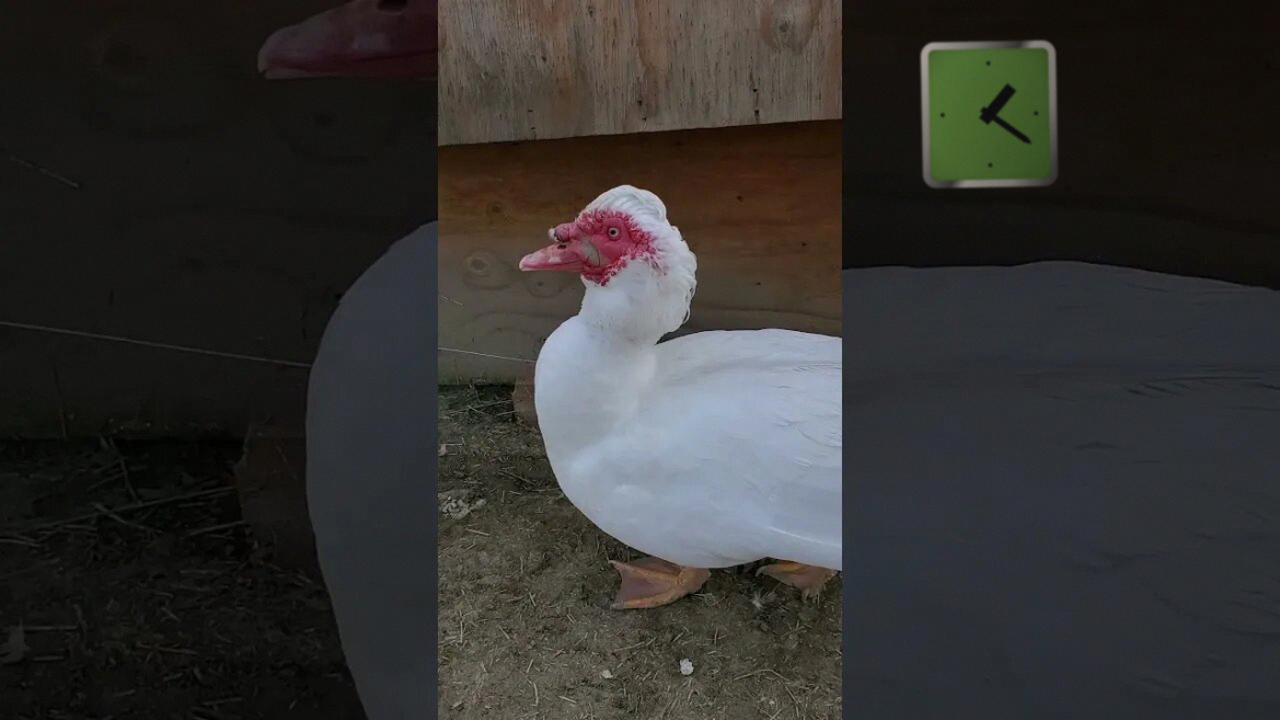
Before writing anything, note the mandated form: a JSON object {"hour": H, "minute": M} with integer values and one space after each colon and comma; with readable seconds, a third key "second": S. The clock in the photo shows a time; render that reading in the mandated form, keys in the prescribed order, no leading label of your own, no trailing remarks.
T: {"hour": 1, "minute": 21}
